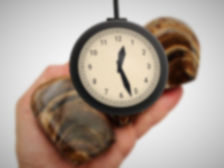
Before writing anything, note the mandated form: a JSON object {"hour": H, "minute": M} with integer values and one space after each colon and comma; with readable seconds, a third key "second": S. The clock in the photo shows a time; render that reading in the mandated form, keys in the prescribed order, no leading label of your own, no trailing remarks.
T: {"hour": 12, "minute": 27}
